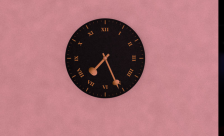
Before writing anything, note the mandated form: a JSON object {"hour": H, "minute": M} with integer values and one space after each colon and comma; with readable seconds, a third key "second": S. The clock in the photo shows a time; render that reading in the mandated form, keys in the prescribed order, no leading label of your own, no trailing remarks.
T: {"hour": 7, "minute": 26}
